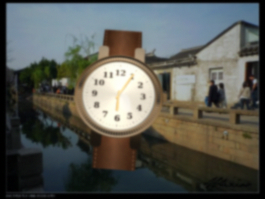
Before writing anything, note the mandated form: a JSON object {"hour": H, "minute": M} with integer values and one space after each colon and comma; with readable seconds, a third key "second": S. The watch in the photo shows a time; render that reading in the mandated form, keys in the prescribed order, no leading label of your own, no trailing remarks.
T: {"hour": 6, "minute": 5}
